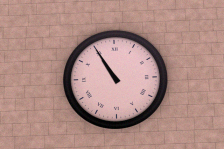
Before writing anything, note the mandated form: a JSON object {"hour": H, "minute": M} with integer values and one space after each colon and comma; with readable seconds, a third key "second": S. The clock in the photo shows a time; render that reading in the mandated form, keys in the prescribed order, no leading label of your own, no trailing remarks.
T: {"hour": 10, "minute": 55}
